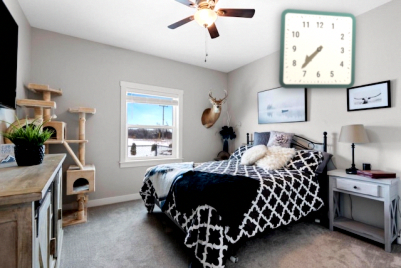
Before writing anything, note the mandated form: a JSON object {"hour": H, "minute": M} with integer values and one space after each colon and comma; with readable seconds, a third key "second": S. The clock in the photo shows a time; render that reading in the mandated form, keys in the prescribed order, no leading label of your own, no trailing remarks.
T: {"hour": 7, "minute": 37}
